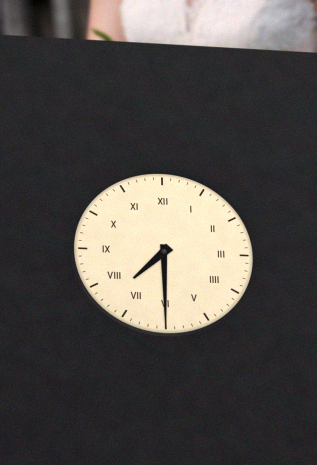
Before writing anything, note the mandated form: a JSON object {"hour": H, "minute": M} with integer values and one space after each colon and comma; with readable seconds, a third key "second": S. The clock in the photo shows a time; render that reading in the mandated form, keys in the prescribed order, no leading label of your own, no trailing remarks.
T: {"hour": 7, "minute": 30}
